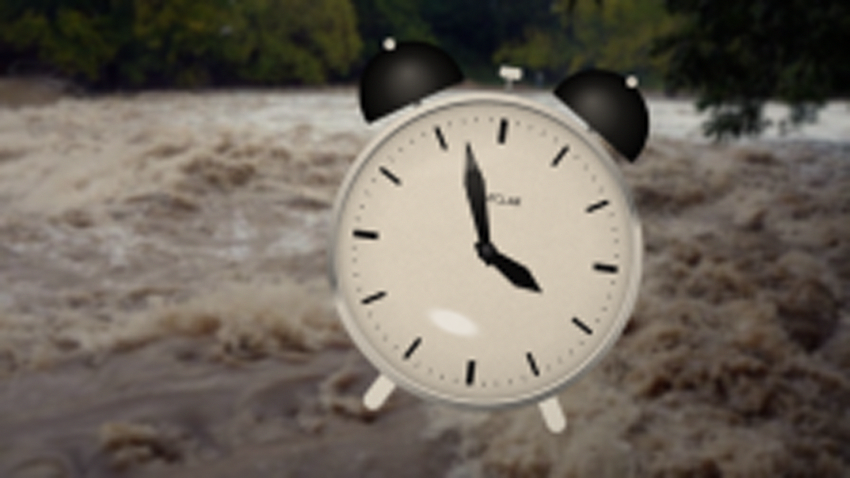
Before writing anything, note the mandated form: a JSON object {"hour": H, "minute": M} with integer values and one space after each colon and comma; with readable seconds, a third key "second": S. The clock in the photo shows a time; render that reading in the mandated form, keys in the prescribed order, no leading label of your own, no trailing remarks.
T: {"hour": 3, "minute": 57}
